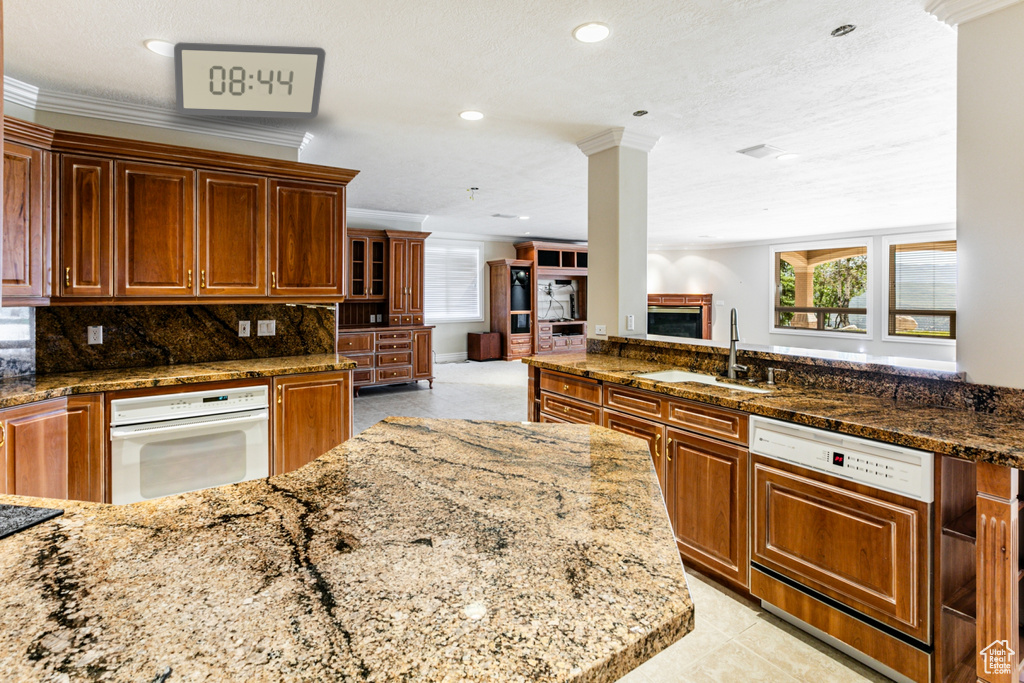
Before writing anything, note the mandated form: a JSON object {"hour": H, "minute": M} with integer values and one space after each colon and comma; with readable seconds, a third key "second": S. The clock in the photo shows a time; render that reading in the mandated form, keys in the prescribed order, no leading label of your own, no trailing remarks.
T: {"hour": 8, "minute": 44}
